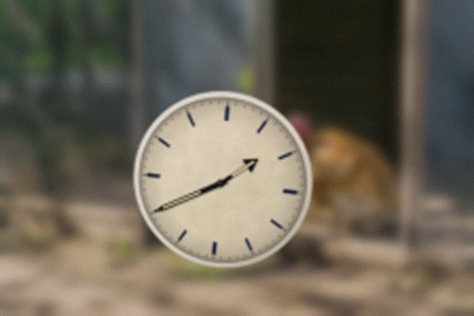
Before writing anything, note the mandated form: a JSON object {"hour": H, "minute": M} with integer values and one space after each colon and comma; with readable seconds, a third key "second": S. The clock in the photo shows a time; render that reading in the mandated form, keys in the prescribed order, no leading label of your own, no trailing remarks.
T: {"hour": 1, "minute": 40}
